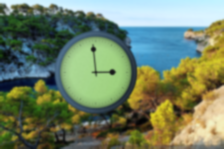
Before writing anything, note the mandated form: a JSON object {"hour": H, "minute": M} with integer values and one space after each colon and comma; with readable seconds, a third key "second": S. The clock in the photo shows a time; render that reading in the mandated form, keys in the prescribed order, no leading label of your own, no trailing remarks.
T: {"hour": 2, "minute": 59}
